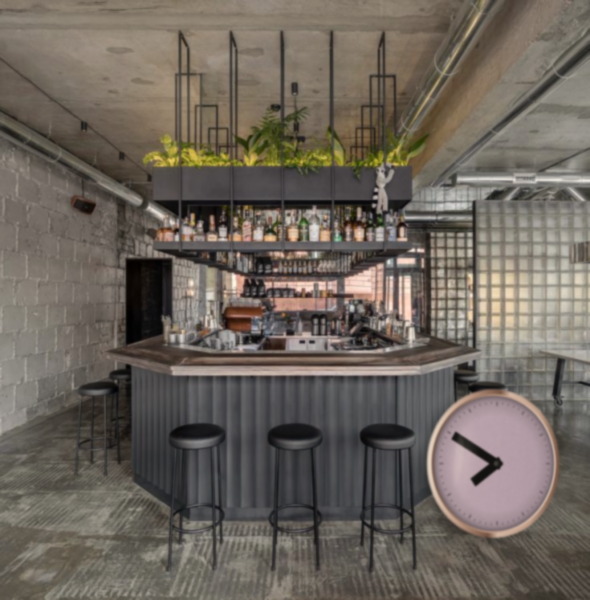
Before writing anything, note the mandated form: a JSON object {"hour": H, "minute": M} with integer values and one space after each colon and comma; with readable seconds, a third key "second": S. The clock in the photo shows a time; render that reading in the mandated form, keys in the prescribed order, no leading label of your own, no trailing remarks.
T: {"hour": 7, "minute": 50}
